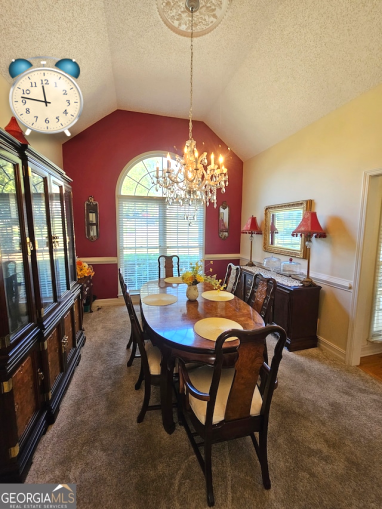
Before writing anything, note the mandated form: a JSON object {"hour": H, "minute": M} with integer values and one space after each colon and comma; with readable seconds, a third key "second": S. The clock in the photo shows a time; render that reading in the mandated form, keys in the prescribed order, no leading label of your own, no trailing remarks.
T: {"hour": 11, "minute": 47}
